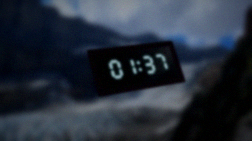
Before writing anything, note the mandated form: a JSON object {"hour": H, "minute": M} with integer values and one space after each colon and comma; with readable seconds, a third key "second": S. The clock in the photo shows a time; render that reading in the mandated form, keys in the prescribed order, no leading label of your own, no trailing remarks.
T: {"hour": 1, "minute": 37}
